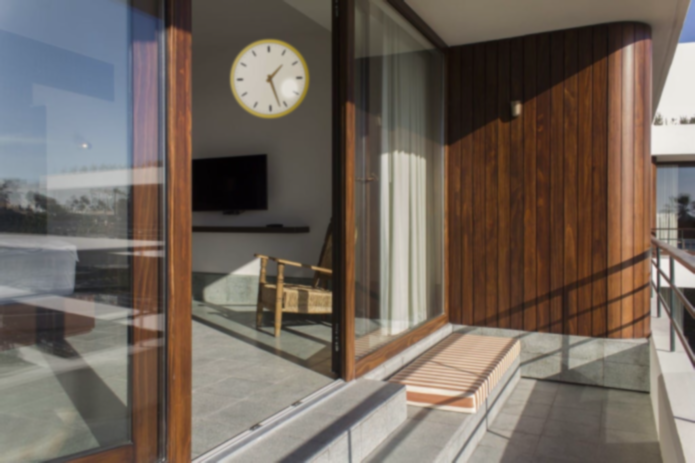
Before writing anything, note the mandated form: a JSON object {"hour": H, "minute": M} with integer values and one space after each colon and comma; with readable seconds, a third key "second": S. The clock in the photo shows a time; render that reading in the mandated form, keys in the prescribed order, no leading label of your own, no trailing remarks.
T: {"hour": 1, "minute": 27}
